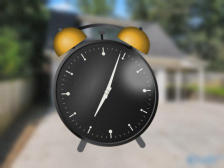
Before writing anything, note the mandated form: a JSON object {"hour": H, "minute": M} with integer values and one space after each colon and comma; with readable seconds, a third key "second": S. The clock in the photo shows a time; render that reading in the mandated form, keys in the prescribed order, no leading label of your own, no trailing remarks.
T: {"hour": 7, "minute": 4}
